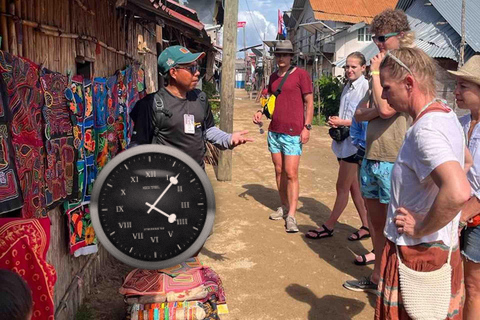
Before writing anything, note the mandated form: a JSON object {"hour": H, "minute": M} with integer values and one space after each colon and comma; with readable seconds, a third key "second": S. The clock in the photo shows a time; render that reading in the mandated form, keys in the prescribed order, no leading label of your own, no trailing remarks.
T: {"hour": 4, "minute": 7}
